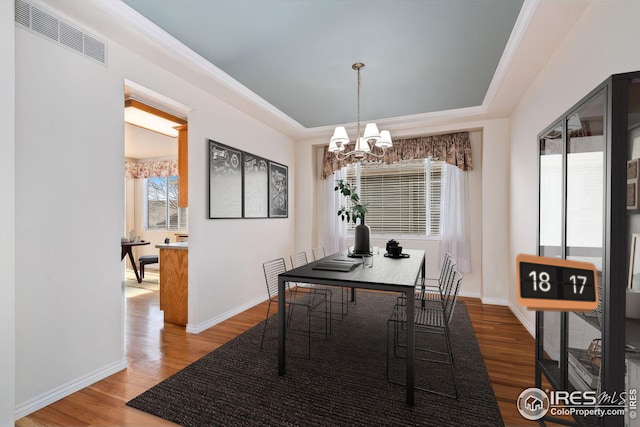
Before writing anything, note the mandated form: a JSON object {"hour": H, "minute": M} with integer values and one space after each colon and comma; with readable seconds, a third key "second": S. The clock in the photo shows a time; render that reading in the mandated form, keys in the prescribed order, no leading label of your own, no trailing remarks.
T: {"hour": 18, "minute": 17}
